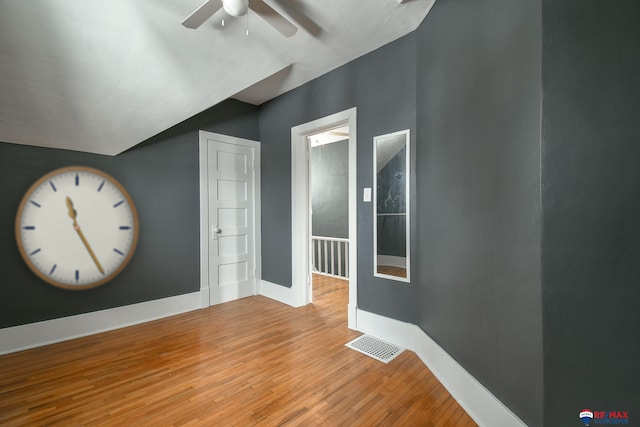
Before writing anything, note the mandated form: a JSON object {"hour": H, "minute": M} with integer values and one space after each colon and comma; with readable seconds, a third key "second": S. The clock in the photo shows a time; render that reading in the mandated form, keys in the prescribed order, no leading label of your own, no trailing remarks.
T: {"hour": 11, "minute": 25}
